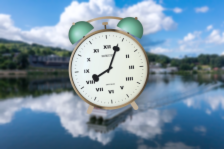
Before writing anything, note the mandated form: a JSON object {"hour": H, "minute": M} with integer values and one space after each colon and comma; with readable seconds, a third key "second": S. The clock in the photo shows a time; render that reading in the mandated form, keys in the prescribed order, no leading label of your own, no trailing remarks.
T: {"hour": 8, "minute": 4}
